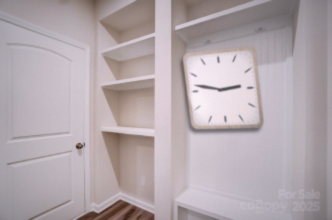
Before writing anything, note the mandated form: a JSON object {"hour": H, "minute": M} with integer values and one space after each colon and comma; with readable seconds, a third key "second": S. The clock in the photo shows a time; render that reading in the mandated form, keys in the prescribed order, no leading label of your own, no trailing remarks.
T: {"hour": 2, "minute": 47}
